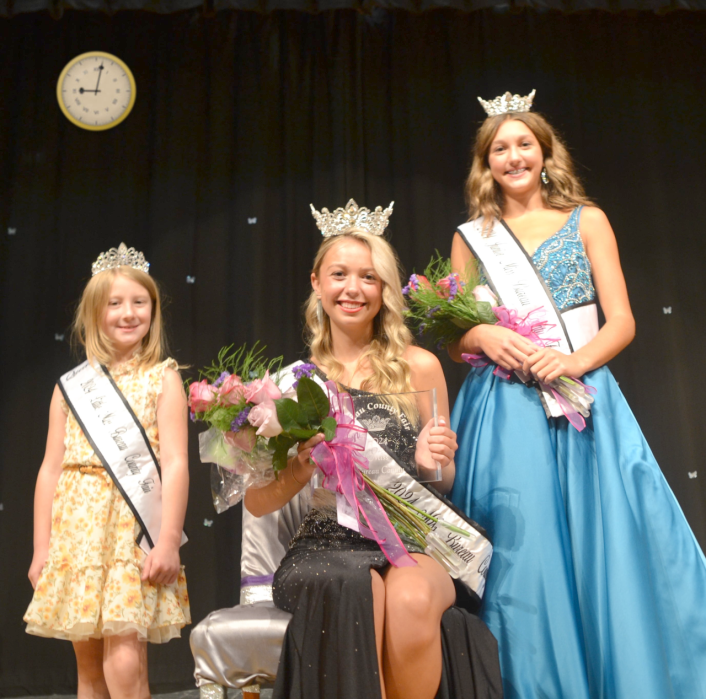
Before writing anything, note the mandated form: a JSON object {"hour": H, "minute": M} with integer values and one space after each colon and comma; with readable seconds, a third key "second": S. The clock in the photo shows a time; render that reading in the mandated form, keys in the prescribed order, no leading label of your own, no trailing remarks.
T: {"hour": 9, "minute": 2}
